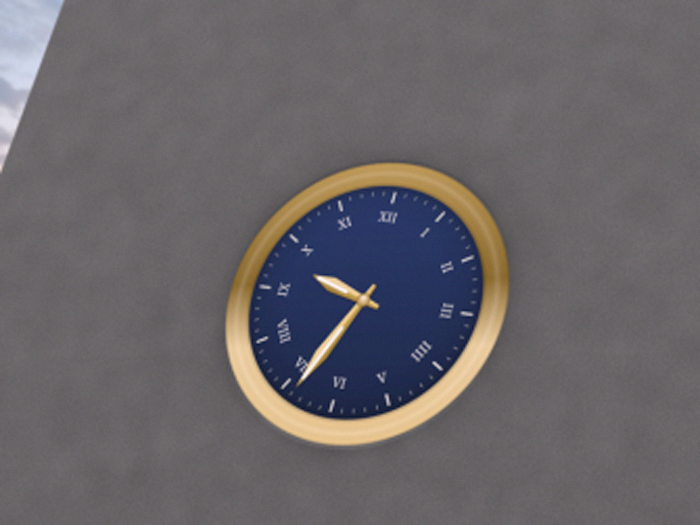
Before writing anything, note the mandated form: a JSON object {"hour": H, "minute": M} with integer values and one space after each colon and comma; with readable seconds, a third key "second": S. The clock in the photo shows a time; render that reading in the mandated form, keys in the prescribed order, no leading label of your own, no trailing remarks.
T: {"hour": 9, "minute": 34}
